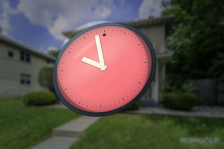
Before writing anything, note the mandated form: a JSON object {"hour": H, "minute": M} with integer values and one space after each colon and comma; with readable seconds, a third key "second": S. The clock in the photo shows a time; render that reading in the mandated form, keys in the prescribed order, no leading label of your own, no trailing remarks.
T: {"hour": 9, "minute": 58}
